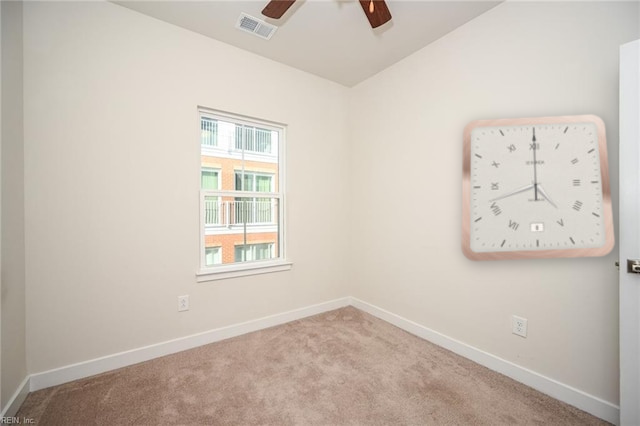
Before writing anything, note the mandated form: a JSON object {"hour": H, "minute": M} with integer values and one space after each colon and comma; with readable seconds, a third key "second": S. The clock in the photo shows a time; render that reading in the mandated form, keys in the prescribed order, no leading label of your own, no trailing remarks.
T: {"hour": 4, "minute": 42, "second": 0}
